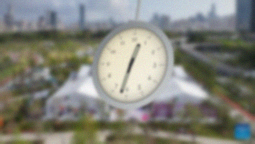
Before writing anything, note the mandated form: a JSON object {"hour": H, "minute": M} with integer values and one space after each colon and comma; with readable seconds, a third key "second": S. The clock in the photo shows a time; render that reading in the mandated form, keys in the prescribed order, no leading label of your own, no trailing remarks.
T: {"hour": 12, "minute": 32}
